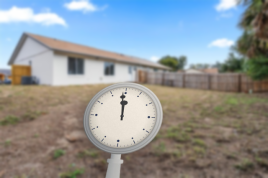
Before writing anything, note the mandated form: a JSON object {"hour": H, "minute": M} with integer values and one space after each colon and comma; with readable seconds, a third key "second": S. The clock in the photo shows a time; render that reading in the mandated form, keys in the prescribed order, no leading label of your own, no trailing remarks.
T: {"hour": 11, "minute": 59}
